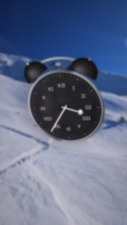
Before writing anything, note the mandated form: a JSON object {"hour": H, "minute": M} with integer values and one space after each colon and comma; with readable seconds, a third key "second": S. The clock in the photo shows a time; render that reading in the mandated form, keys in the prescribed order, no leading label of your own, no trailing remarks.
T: {"hour": 3, "minute": 36}
